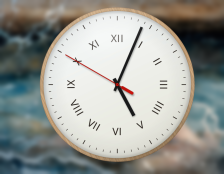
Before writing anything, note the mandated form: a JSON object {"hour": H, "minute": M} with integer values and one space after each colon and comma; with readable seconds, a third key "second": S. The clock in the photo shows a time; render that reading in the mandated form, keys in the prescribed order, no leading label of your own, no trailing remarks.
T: {"hour": 5, "minute": 3, "second": 50}
